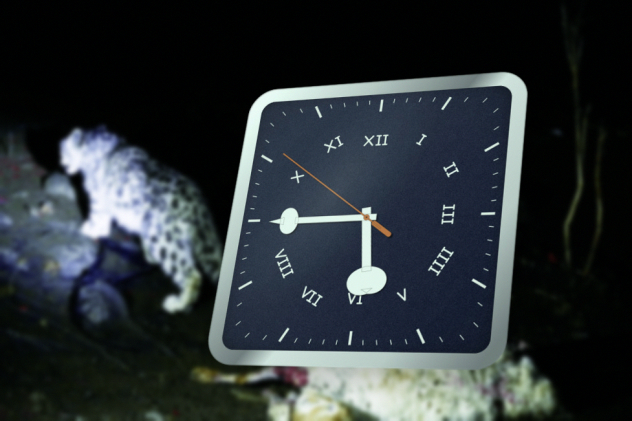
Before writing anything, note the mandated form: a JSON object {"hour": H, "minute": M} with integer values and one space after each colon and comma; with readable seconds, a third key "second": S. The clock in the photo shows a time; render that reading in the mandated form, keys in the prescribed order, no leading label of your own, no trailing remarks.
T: {"hour": 5, "minute": 44, "second": 51}
